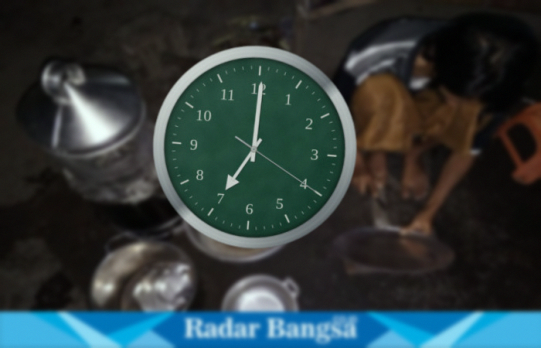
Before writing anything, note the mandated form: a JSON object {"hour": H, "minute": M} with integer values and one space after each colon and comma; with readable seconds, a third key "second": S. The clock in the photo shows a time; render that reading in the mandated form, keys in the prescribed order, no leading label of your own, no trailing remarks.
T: {"hour": 7, "minute": 0, "second": 20}
